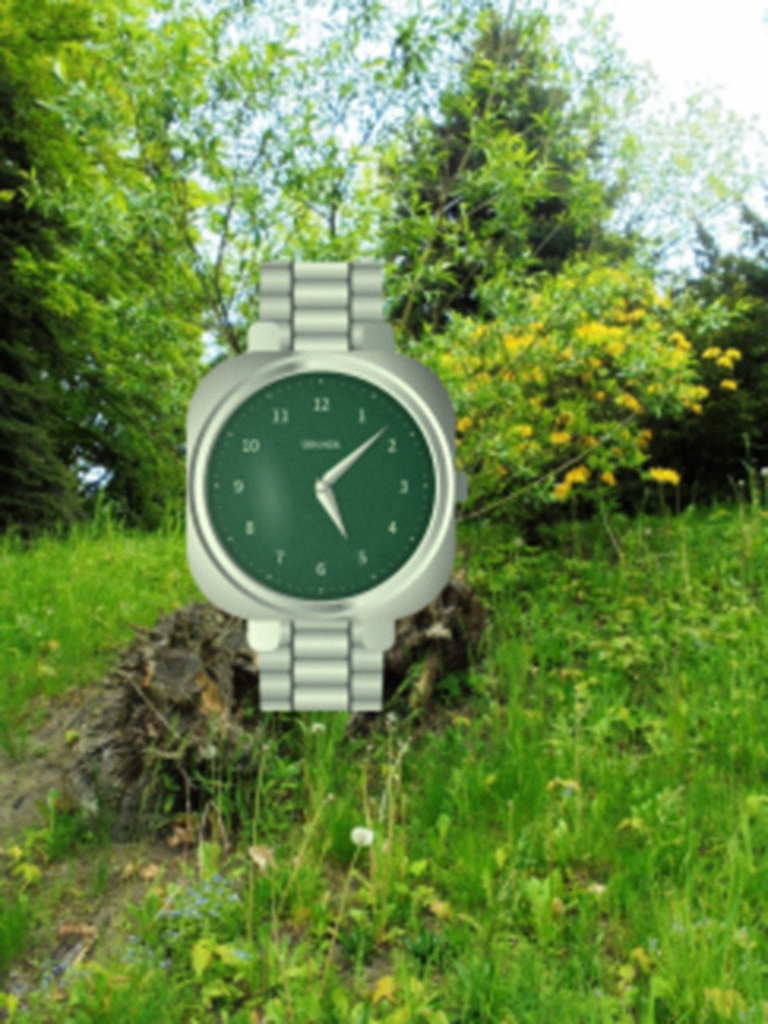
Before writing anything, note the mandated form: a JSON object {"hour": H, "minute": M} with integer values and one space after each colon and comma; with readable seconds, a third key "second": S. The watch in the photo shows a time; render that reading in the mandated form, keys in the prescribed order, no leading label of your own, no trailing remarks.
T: {"hour": 5, "minute": 8}
